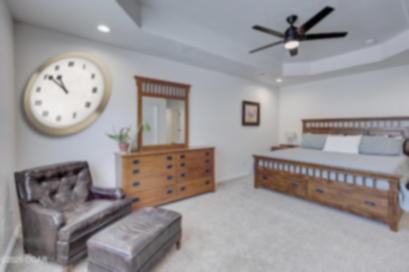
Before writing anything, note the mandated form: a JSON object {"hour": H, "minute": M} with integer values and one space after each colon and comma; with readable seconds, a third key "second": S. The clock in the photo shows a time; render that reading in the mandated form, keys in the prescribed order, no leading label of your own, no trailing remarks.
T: {"hour": 10, "minute": 51}
